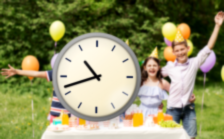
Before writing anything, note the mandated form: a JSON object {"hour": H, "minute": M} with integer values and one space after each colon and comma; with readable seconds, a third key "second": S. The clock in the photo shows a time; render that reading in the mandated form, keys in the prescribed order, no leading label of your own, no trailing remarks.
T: {"hour": 10, "minute": 42}
